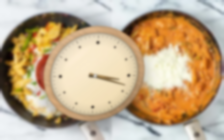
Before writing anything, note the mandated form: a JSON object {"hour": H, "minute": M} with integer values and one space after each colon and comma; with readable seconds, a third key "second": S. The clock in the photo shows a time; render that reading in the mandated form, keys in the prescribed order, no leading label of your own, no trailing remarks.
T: {"hour": 3, "minute": 18}
